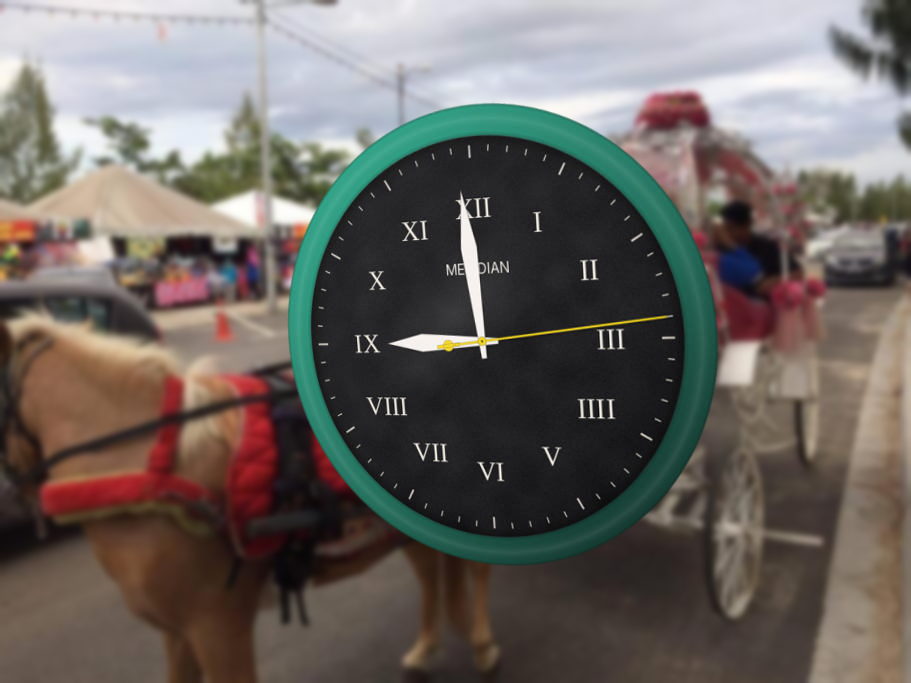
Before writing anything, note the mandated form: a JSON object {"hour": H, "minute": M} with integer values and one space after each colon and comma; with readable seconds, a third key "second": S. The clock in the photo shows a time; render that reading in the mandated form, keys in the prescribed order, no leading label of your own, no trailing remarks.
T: {"hour": 8, "minute": 59, "second": 14}
